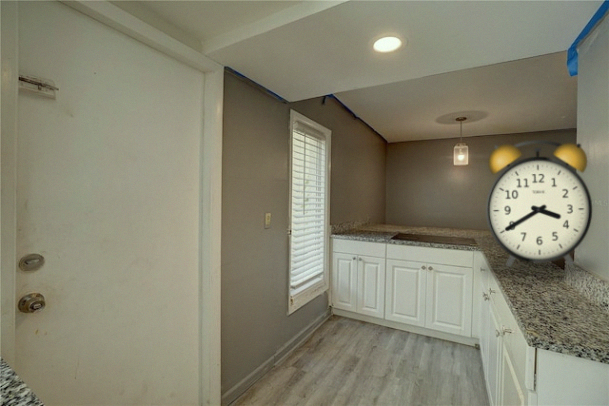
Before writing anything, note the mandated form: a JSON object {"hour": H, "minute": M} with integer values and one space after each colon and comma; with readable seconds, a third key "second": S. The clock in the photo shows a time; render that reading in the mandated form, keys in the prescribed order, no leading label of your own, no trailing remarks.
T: {"hour": 3, "minute": 40}
